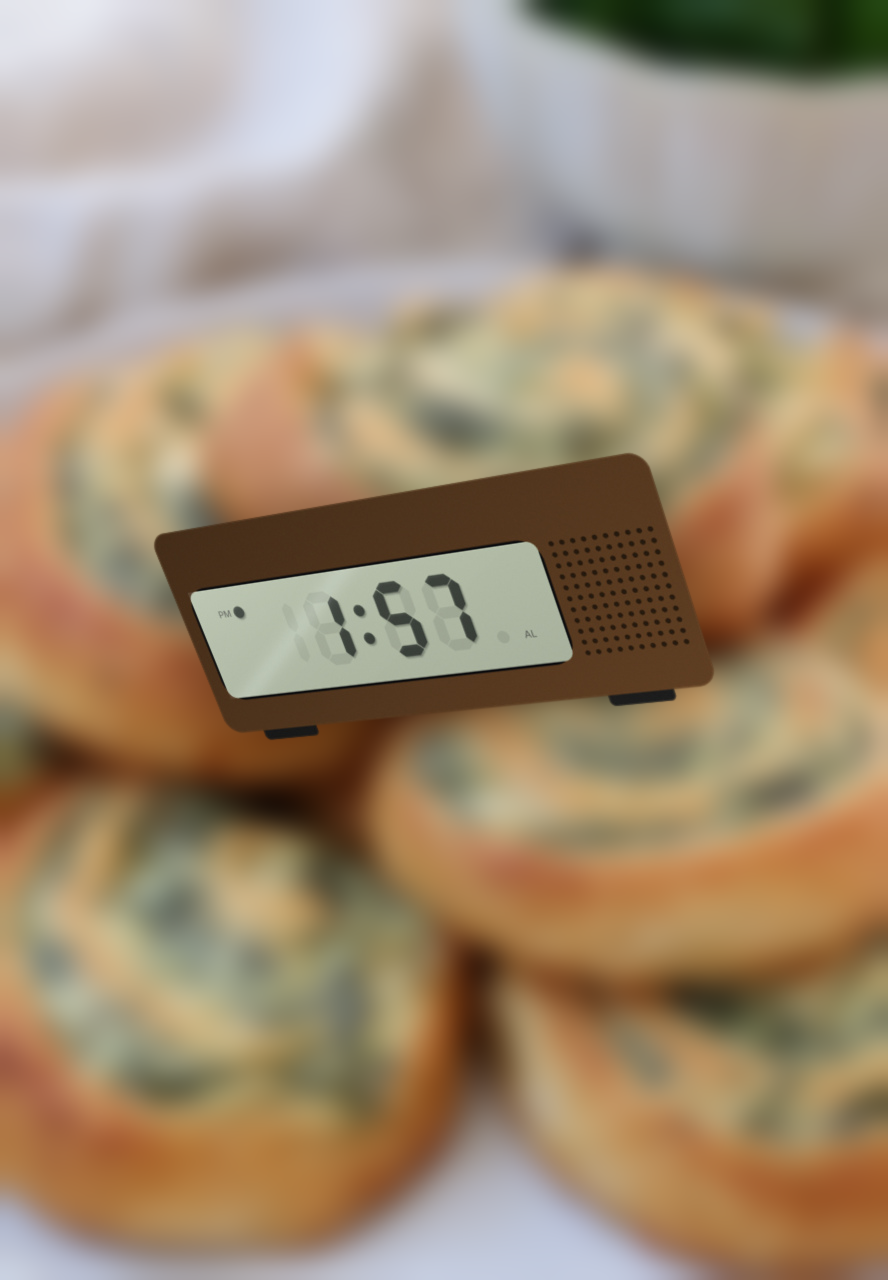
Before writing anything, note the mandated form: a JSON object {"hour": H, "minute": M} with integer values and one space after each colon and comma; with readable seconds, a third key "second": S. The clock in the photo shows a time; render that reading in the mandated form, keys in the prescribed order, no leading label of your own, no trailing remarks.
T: {"hour": 1, "minute": 57}
